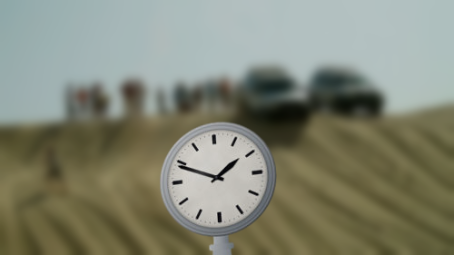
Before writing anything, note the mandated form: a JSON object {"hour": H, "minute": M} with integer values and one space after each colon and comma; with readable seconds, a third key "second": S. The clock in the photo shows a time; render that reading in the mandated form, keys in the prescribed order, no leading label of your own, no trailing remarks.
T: {"hour": 1, "minute": 49}
